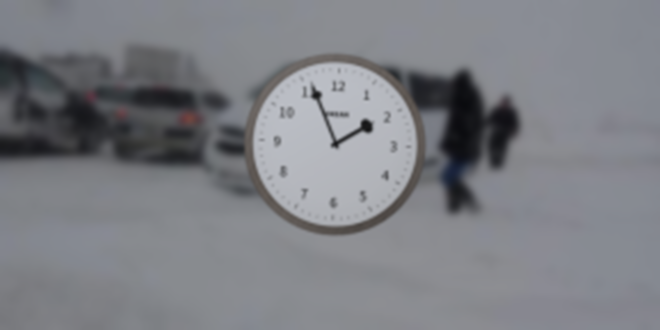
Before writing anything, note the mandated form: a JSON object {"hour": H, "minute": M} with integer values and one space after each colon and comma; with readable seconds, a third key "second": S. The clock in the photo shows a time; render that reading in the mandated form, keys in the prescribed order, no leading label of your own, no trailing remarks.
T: {"hour": 1, "minute": 56}
